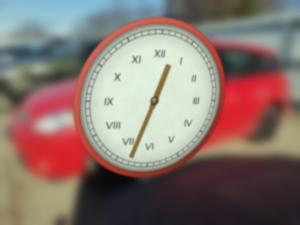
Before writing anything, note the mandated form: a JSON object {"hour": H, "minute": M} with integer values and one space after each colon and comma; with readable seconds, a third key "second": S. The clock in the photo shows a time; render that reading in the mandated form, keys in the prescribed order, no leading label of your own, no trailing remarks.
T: {"hour": 12, "minute": 33}
